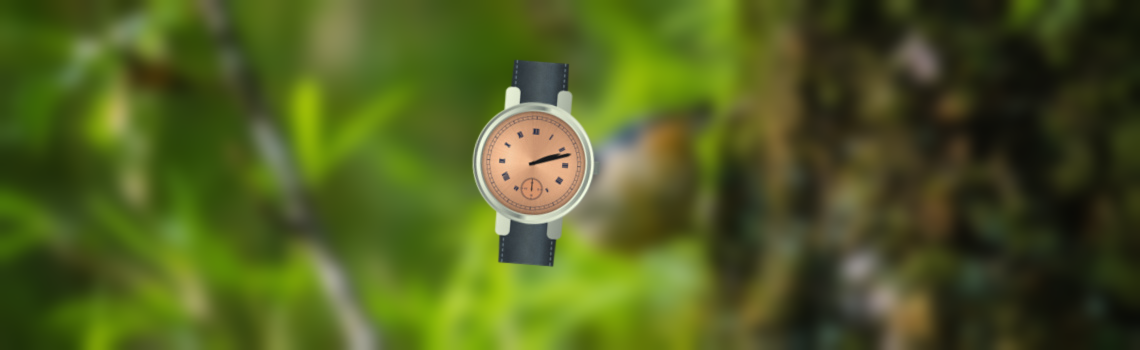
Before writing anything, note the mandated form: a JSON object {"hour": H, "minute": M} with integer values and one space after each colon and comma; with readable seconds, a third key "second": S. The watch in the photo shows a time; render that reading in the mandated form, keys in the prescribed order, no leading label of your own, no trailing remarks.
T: {"hour": 2, "minute": 12}
